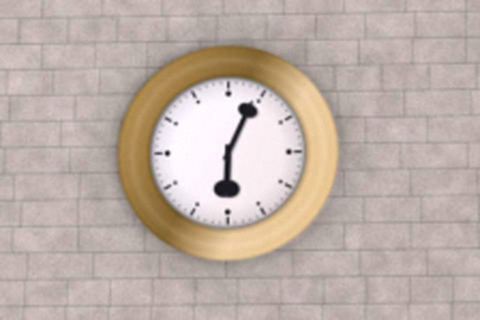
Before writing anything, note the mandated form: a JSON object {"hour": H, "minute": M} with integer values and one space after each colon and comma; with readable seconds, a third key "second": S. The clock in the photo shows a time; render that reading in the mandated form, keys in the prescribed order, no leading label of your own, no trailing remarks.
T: {"hour": 6, "minute": 4}
